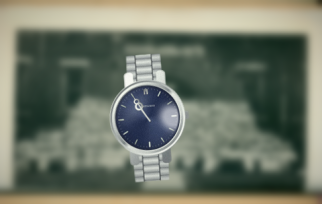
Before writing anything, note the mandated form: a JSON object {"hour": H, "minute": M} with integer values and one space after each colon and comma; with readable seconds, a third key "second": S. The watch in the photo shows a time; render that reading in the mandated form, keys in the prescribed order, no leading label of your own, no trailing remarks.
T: {"hour": 10, "minute": 55}
